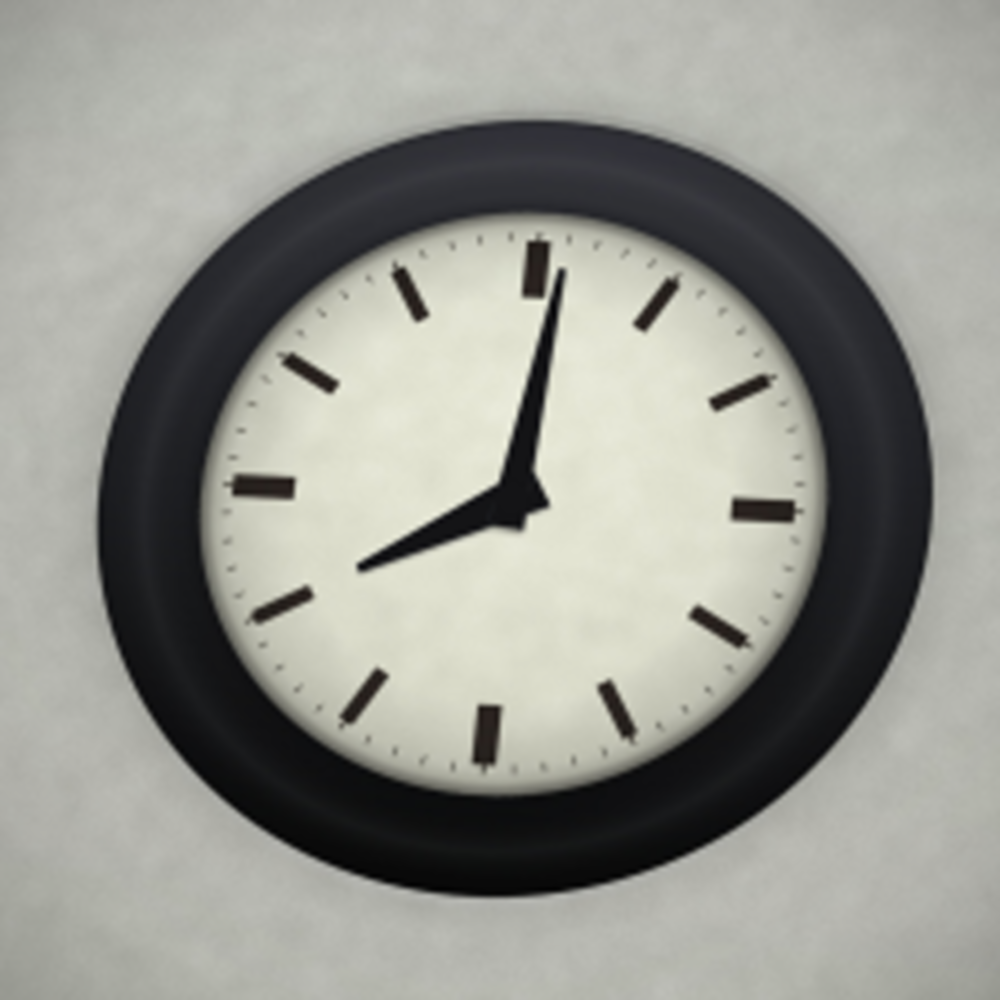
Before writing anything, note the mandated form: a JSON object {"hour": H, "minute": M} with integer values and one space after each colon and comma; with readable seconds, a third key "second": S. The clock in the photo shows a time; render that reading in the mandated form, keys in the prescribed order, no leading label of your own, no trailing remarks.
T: {"hour": 8, "minute": 1}
